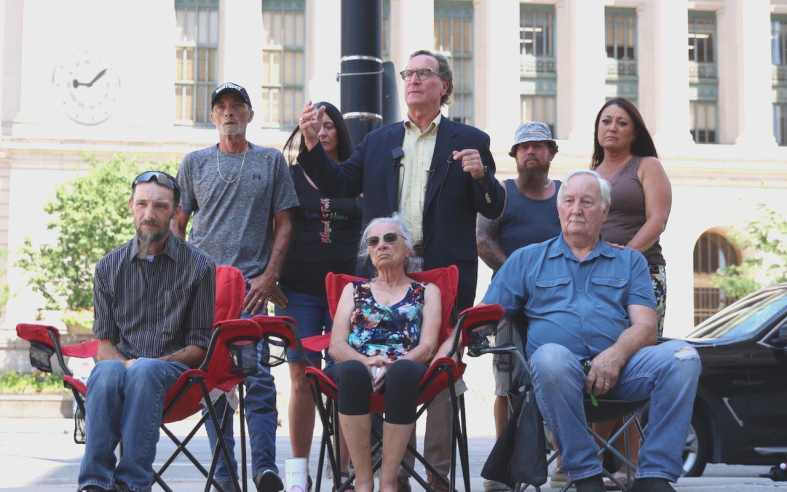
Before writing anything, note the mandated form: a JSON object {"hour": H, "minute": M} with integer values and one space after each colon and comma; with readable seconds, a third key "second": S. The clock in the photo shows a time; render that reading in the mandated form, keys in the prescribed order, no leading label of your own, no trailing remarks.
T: {"hour": 9, "minute": 9}
